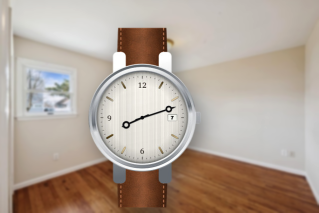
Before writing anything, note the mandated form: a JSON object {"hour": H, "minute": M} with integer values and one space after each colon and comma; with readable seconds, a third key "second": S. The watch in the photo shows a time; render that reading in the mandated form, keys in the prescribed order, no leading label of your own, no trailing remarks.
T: {"hour": 8, "minute": 12}
